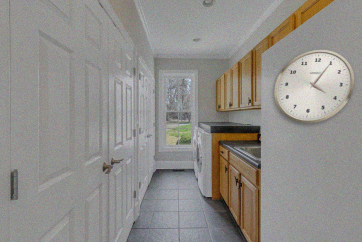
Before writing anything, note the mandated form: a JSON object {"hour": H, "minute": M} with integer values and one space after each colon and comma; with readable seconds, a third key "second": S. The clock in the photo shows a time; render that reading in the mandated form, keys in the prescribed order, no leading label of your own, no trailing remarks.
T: {"hour": 4, "minute": 5}
